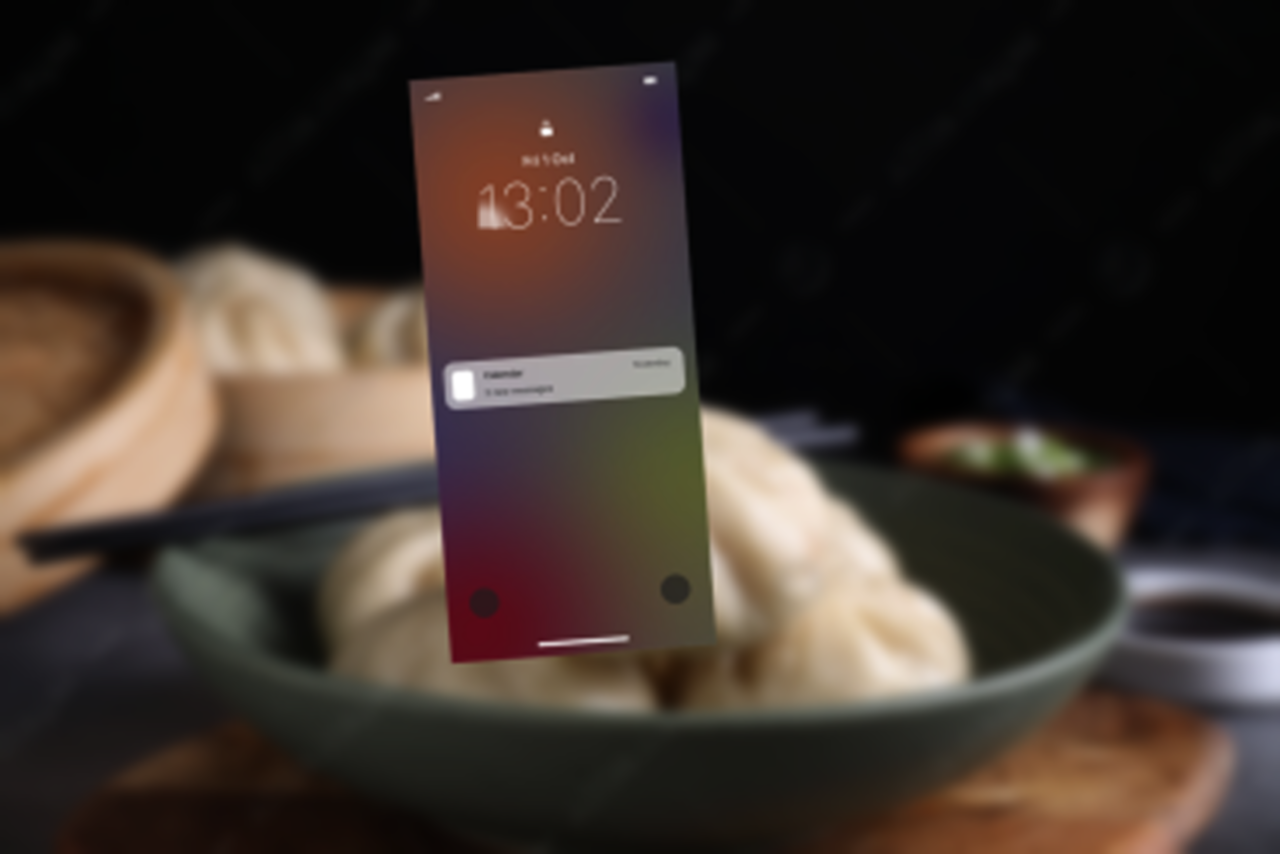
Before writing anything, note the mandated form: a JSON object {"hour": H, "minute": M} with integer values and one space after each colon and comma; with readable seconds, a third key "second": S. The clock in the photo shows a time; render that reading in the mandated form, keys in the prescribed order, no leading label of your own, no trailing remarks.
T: {"hour": 13, "minute": 2}
